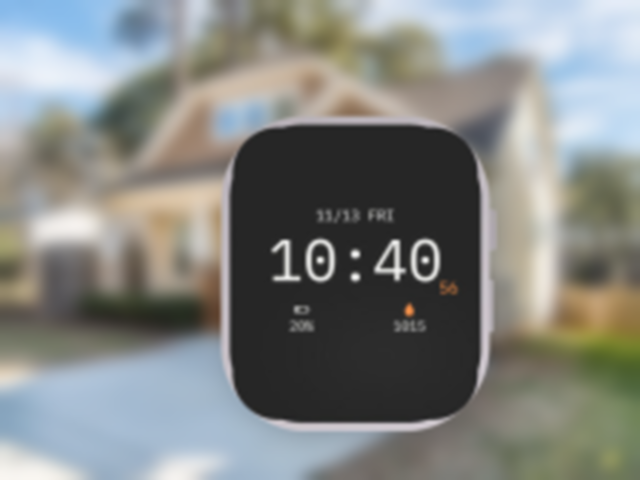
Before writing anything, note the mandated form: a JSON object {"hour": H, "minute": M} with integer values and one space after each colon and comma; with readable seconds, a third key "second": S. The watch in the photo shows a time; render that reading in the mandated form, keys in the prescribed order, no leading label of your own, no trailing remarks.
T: {"hour": 10, "minute": 40}
